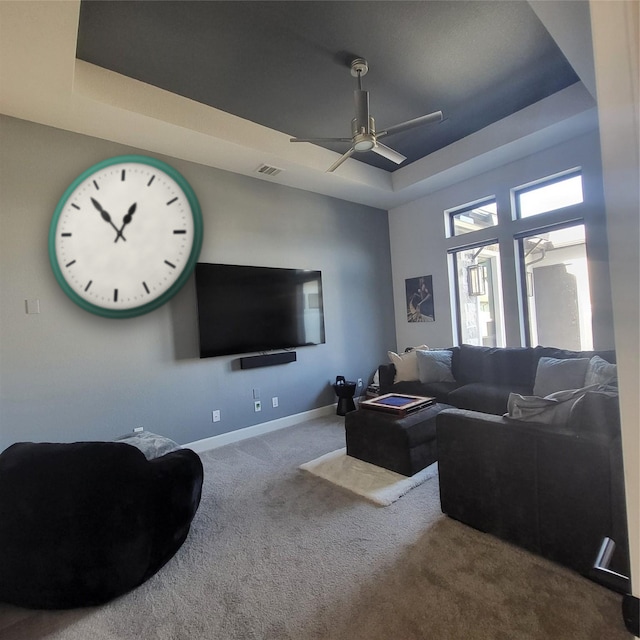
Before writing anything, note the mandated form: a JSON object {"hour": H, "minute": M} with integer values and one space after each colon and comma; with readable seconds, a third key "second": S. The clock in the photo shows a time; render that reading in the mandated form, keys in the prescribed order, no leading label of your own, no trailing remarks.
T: {"hour": 12, "minute": 53}
